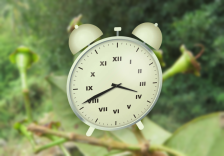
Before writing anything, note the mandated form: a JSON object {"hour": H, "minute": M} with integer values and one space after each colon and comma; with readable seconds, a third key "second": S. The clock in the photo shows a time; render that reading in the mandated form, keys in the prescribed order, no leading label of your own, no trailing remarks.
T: {"hour": 3, "minute": 41}
